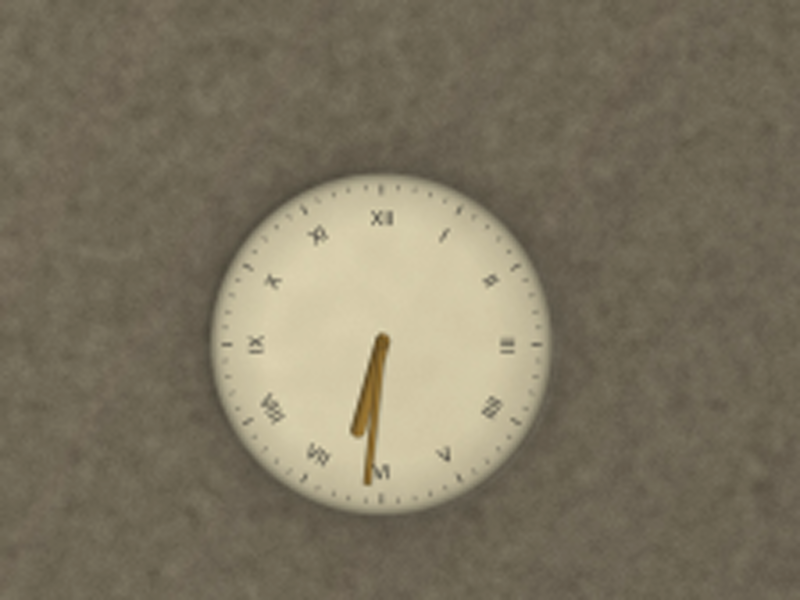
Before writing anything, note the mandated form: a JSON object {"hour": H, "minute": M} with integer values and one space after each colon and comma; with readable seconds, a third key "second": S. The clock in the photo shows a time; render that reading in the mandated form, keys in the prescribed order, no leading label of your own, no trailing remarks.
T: {"hour": 6, "minute": 31}
